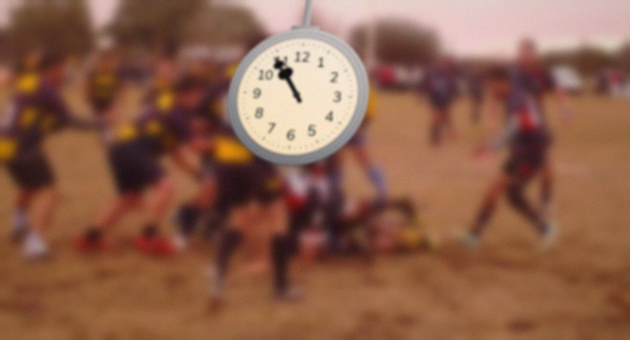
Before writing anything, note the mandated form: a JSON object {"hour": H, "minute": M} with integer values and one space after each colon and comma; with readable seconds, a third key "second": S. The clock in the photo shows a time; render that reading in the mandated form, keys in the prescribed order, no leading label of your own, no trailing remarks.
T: {"hour": 10, "minute": 54}
